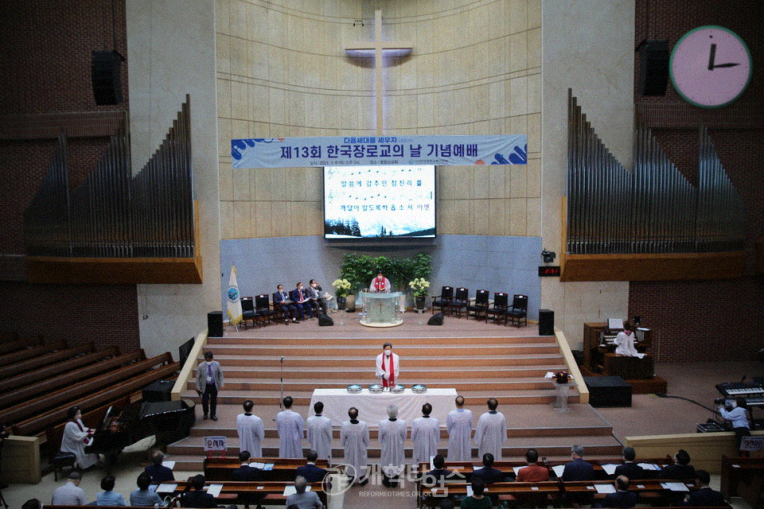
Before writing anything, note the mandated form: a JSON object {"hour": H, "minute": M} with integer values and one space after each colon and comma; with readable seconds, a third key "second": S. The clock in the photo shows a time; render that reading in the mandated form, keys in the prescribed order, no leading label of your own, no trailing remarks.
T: {"hour": 12, "minute": 14}
